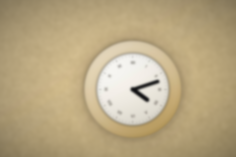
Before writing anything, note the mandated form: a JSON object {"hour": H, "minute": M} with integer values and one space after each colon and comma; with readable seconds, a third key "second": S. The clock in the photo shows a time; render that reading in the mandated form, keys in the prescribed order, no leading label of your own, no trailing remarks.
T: {"hour": 4, "minute": 12}
